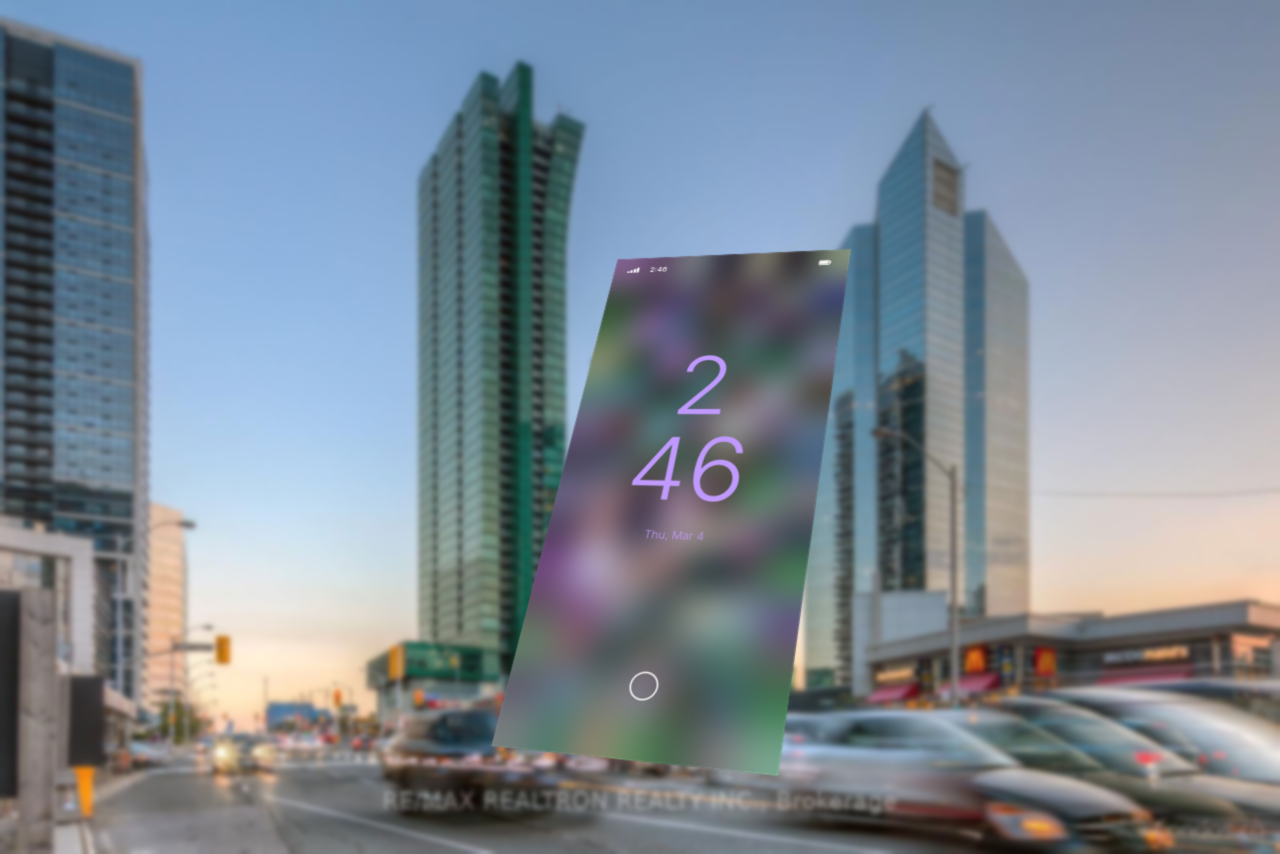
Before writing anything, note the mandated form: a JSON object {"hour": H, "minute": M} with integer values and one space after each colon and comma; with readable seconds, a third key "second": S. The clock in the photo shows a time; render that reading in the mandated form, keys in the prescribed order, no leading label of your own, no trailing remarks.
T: {"hour": 2, "minute": 46}
